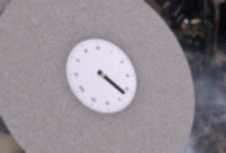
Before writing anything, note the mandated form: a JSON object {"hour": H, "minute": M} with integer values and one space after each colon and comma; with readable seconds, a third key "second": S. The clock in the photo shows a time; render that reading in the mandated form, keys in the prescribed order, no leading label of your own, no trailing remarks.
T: {"hour": 4, "minute": 22}
